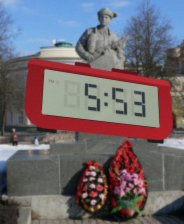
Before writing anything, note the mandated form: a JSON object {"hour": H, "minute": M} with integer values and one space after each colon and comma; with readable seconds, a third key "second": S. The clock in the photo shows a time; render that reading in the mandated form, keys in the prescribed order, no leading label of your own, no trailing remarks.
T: {"hour": 5, "minute": 53}
